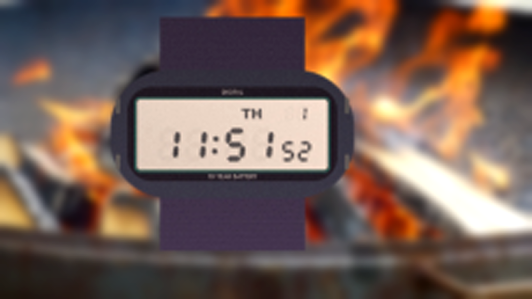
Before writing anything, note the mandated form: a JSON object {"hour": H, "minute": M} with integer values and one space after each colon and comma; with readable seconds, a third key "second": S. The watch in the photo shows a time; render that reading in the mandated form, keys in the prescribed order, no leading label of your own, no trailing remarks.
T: {"hour": 11, "minute": 51, "second": 52}
